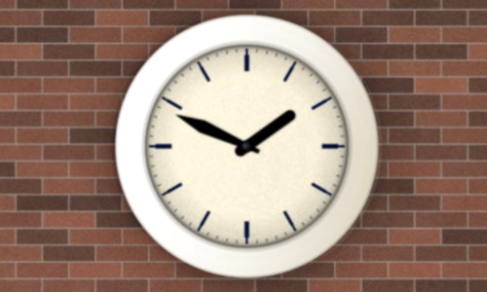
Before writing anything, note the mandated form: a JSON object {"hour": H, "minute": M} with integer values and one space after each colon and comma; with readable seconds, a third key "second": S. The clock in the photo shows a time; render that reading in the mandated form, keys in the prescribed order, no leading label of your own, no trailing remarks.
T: {"hour": 1, "minute": 49}
